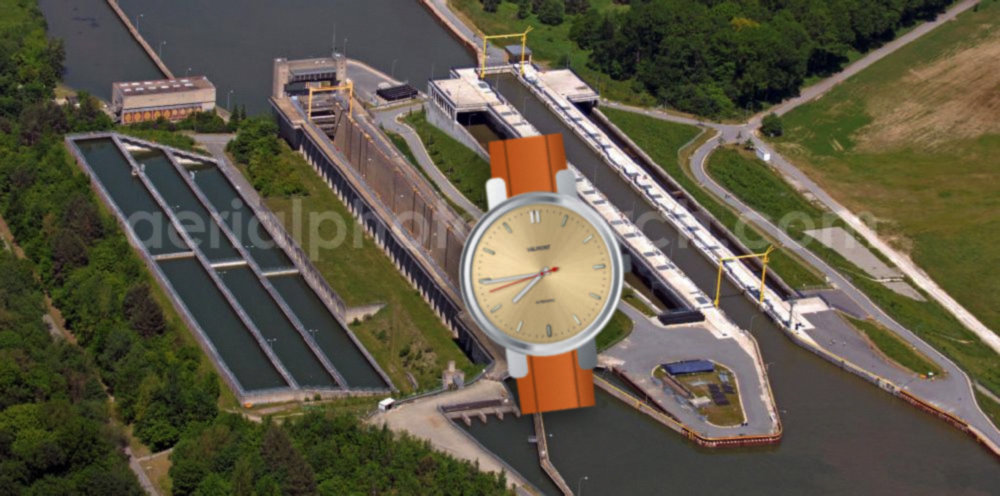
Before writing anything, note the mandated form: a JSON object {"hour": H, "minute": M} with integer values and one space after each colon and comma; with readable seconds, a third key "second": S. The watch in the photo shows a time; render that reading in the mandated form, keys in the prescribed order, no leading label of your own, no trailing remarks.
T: {"hour": 7, "minute": 44, "second": 43}
